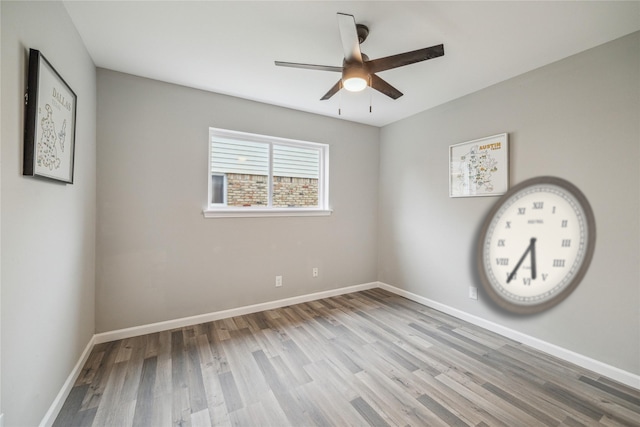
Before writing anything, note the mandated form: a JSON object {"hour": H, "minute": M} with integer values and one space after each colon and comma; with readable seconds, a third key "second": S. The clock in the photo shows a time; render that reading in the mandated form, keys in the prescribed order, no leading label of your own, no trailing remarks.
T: {"hour": 5, "minute": 35}
